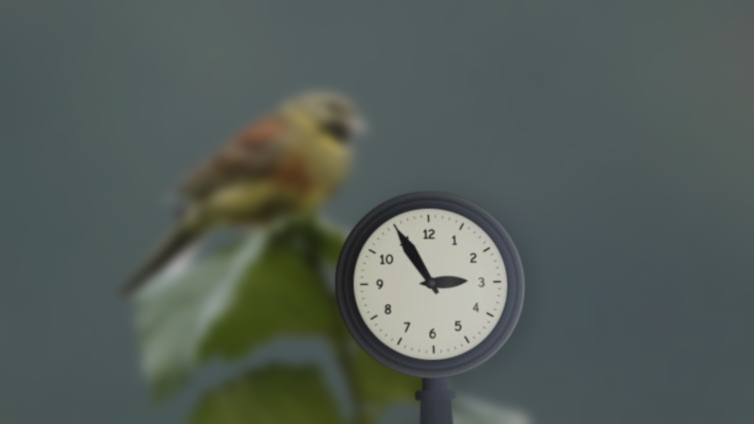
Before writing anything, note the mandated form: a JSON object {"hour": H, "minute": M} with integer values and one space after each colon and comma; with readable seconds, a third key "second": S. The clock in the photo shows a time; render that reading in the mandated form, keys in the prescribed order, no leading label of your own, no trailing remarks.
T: {"hour": 2, "minute": 55}
